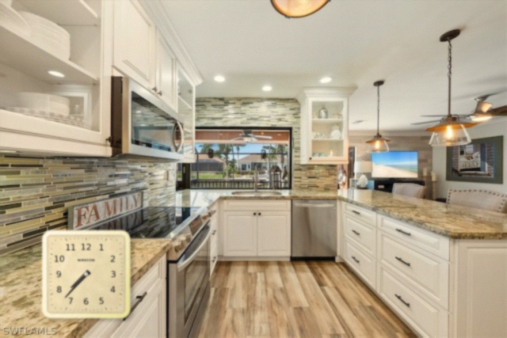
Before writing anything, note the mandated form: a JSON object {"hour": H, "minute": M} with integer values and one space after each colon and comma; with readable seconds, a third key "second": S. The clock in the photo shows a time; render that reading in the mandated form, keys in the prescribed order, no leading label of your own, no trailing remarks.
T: {"hour": 7, "minute": 37}
